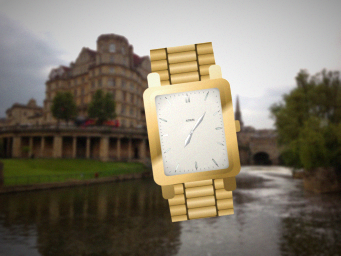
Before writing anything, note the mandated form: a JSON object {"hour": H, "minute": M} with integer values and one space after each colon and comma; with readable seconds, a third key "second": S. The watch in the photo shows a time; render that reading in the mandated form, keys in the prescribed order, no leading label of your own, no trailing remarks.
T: {"hour": 7, "minute": 7}
